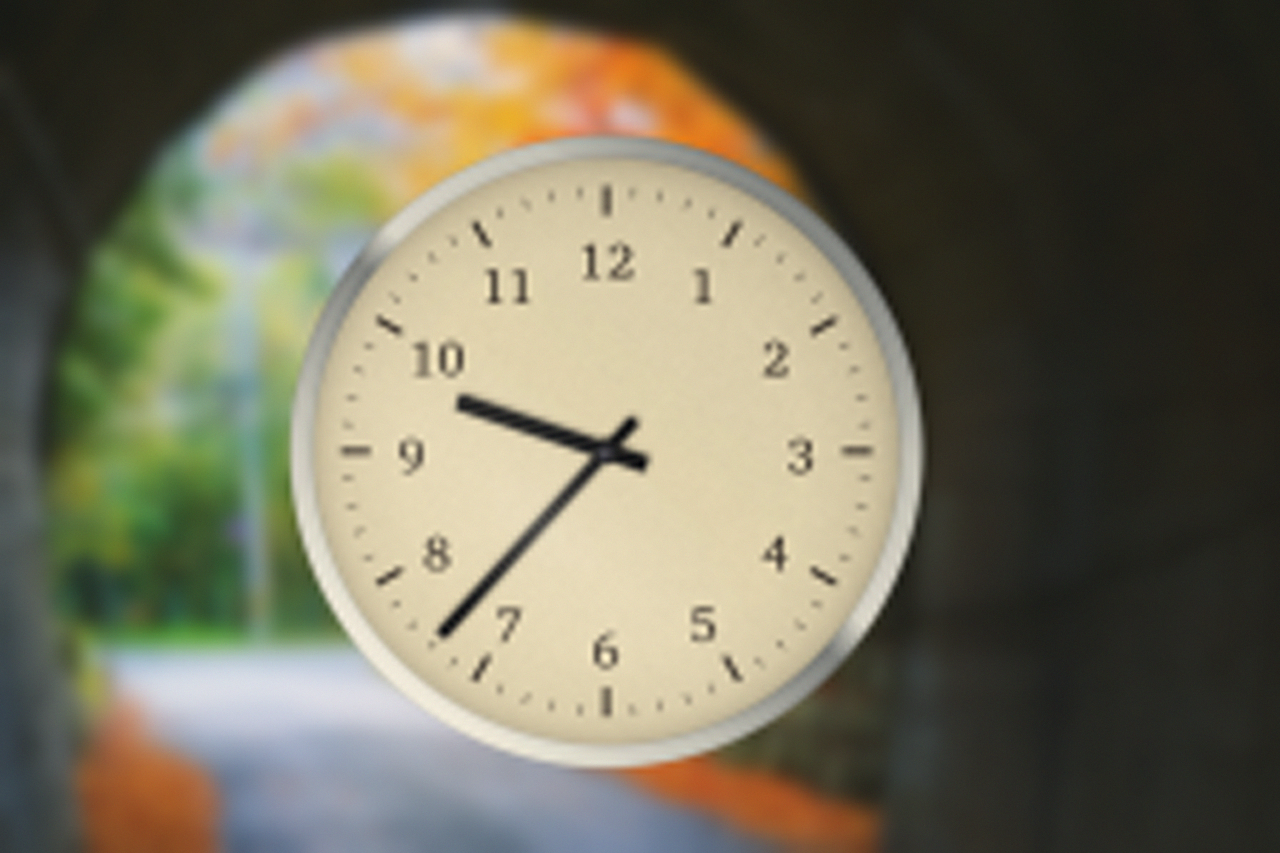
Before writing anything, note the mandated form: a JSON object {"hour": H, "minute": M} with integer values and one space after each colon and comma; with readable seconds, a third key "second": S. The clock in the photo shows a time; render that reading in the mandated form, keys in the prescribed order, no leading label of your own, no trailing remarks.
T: {"hour": 9, "minute": 37}
